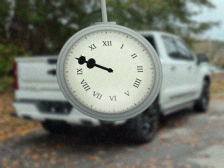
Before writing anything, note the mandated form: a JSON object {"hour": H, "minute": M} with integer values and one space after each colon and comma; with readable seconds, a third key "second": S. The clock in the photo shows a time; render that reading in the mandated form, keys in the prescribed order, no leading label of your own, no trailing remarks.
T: {"hour": 9, "minute": 49}
